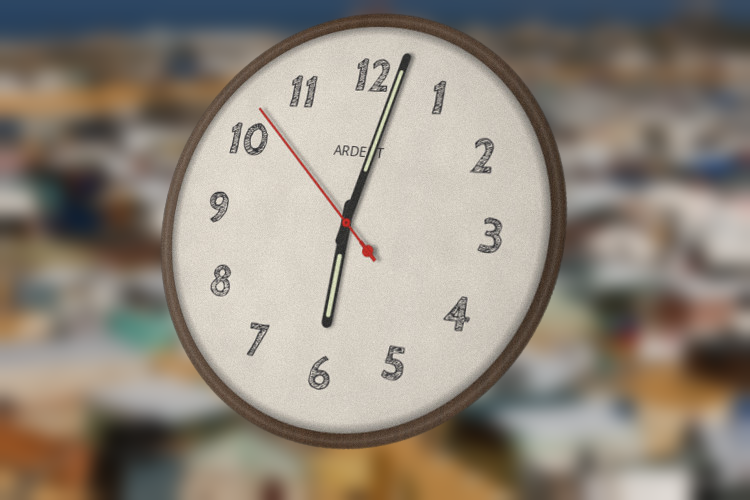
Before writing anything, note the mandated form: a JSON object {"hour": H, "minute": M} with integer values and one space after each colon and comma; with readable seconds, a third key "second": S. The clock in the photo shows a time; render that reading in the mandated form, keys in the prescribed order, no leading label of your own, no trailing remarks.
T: {"hour": 6, "minute": 1, "second": 52}
